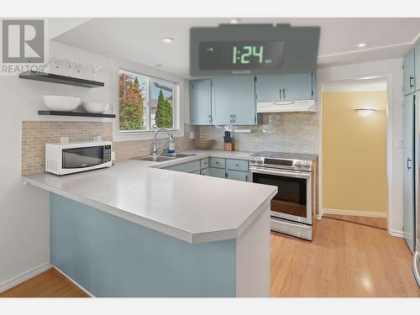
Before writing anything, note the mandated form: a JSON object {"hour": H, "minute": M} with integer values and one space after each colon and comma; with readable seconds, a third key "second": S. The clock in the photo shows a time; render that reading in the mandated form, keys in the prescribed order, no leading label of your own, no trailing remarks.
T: {"hour": 1, "minute": 24}
